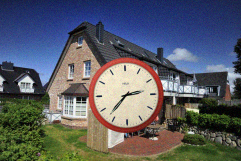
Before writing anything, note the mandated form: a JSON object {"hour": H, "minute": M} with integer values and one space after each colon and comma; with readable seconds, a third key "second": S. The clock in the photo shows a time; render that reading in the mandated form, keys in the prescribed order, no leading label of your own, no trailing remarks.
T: {"hour": 2, "minute": 37}
